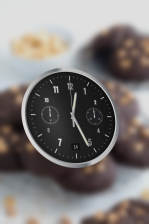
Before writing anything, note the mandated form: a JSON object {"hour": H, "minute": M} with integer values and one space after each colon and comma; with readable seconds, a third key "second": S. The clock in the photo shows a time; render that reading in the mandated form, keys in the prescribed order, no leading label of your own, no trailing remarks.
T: {"hour": 12, "minute": 26}
